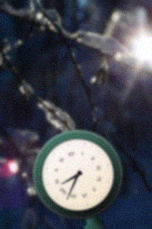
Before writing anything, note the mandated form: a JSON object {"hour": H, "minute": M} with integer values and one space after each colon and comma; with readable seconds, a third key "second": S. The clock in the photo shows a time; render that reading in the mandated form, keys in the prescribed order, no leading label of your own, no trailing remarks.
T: {"hour": 8, "minute": 37}
